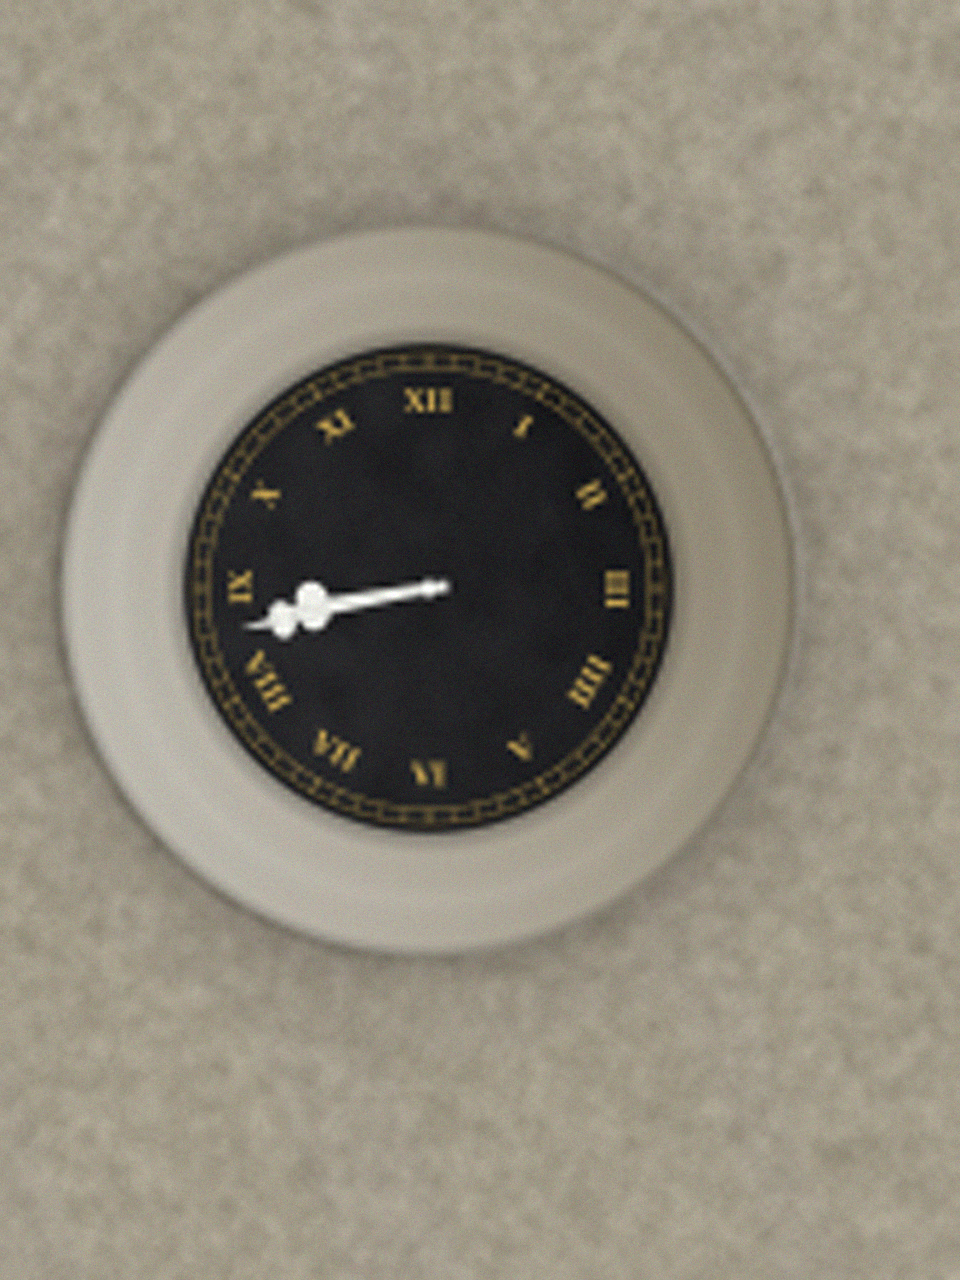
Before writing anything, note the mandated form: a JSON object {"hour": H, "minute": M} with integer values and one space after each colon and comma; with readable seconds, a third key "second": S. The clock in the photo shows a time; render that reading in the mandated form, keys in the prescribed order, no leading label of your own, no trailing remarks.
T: {"hour": 8, "minute": 43}
